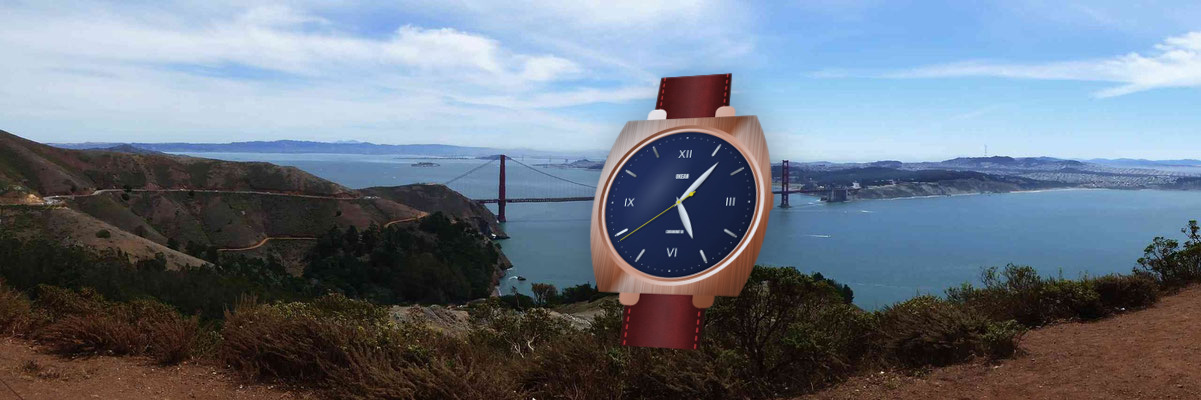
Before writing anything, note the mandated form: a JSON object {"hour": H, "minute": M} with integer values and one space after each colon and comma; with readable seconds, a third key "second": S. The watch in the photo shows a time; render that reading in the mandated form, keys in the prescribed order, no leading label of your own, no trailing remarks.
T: {"hour": 5, "minute": 6, "second": 39}
